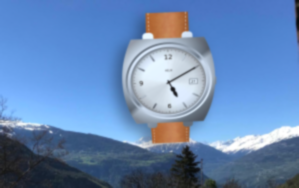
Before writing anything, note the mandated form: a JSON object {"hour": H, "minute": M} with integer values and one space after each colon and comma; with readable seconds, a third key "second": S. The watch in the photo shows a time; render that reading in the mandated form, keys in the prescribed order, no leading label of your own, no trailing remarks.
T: {"hour": 5, "minute": 10}
